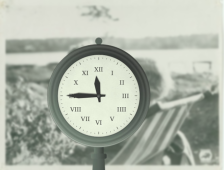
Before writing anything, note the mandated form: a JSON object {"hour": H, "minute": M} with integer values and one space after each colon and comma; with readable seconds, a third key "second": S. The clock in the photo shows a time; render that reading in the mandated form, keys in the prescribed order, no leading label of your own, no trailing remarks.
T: {"hour": 11, "minute": 45}
